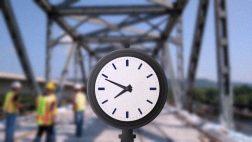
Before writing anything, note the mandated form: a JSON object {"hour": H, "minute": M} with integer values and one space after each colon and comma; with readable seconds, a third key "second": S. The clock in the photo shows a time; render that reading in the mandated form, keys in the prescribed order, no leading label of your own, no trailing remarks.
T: {"hour": 7, "minute": 49}
